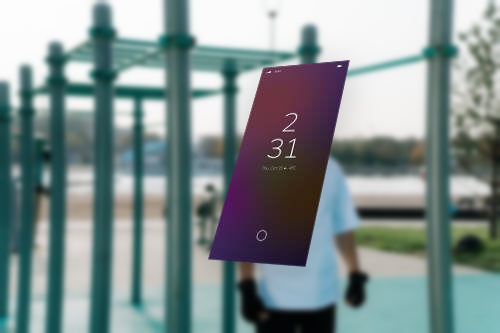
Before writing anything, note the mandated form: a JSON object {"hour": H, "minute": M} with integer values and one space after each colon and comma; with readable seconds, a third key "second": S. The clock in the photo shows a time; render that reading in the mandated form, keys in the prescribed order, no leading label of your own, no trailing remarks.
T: {"hour": 2, "minute": 31}
